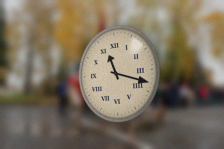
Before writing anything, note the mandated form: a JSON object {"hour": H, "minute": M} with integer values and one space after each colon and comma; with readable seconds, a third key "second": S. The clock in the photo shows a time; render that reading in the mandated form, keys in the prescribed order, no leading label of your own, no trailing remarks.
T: {"hour": 11, "minute": 18}
